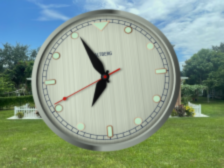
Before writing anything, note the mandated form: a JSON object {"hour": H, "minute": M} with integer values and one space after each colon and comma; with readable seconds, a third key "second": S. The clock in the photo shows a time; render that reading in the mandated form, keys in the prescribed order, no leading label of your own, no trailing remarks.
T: {"hour": 6, "minute": 55, "second": 41}
